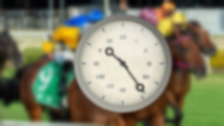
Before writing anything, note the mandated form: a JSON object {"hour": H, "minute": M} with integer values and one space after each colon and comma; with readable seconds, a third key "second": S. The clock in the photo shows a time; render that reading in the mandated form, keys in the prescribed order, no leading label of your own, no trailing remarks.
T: {"hour": 10, "minute": 24}
